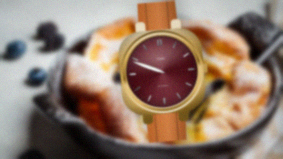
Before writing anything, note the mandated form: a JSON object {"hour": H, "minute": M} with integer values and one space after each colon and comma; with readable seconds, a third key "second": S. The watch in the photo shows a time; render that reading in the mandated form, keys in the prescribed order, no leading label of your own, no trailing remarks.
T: {"hour": 9, "minute": 49}
